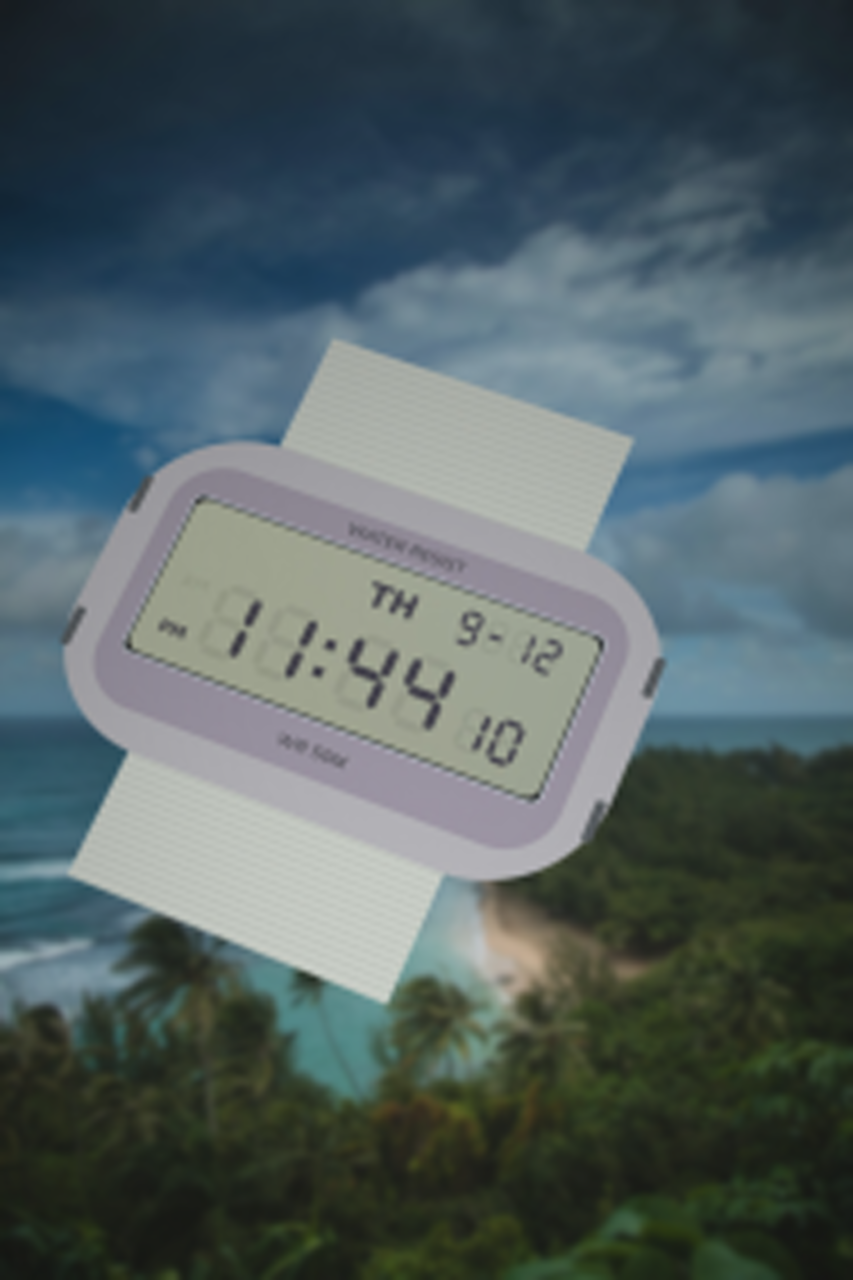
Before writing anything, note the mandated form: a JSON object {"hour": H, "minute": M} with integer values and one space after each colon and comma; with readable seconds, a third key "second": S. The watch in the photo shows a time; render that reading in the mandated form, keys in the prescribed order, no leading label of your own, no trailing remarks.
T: {"hour": 11, "minute": 44, "second": 10}
